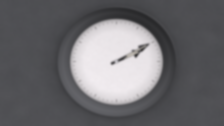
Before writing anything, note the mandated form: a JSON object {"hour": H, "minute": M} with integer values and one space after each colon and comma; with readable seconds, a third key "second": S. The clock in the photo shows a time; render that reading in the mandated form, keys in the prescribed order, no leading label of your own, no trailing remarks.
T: {"hour": 2, "minute": 10}
